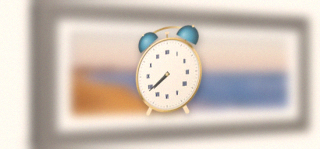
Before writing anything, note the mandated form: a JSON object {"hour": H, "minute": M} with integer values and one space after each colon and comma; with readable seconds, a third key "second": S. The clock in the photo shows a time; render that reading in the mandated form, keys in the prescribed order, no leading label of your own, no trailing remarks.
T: {"hour": 7, "minute": 39}
